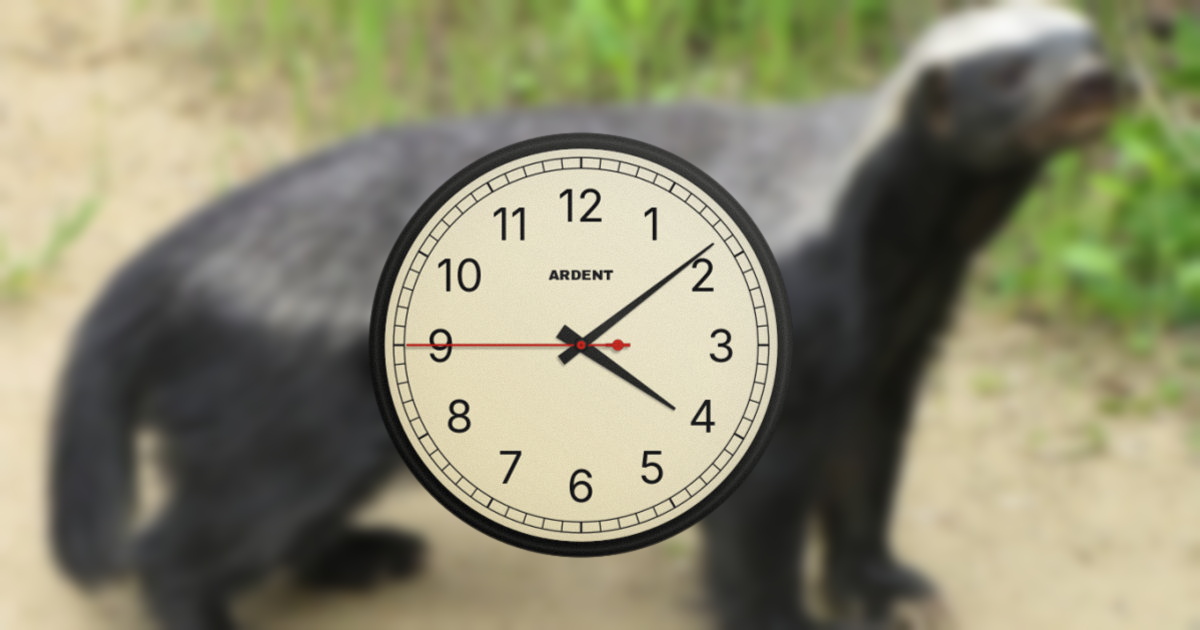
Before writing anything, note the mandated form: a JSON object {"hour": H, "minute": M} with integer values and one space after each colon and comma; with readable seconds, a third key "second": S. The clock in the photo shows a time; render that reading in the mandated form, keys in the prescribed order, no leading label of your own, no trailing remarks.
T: {"hour": 4, "minute": 8, "second": 45}
